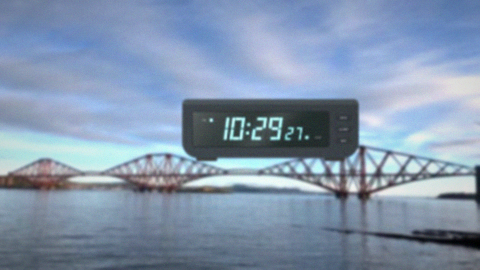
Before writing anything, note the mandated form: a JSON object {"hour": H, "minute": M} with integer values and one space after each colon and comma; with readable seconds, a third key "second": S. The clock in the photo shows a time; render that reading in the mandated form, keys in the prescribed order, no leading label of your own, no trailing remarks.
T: {"hour": 10, "minute": 29, "second": 27}
